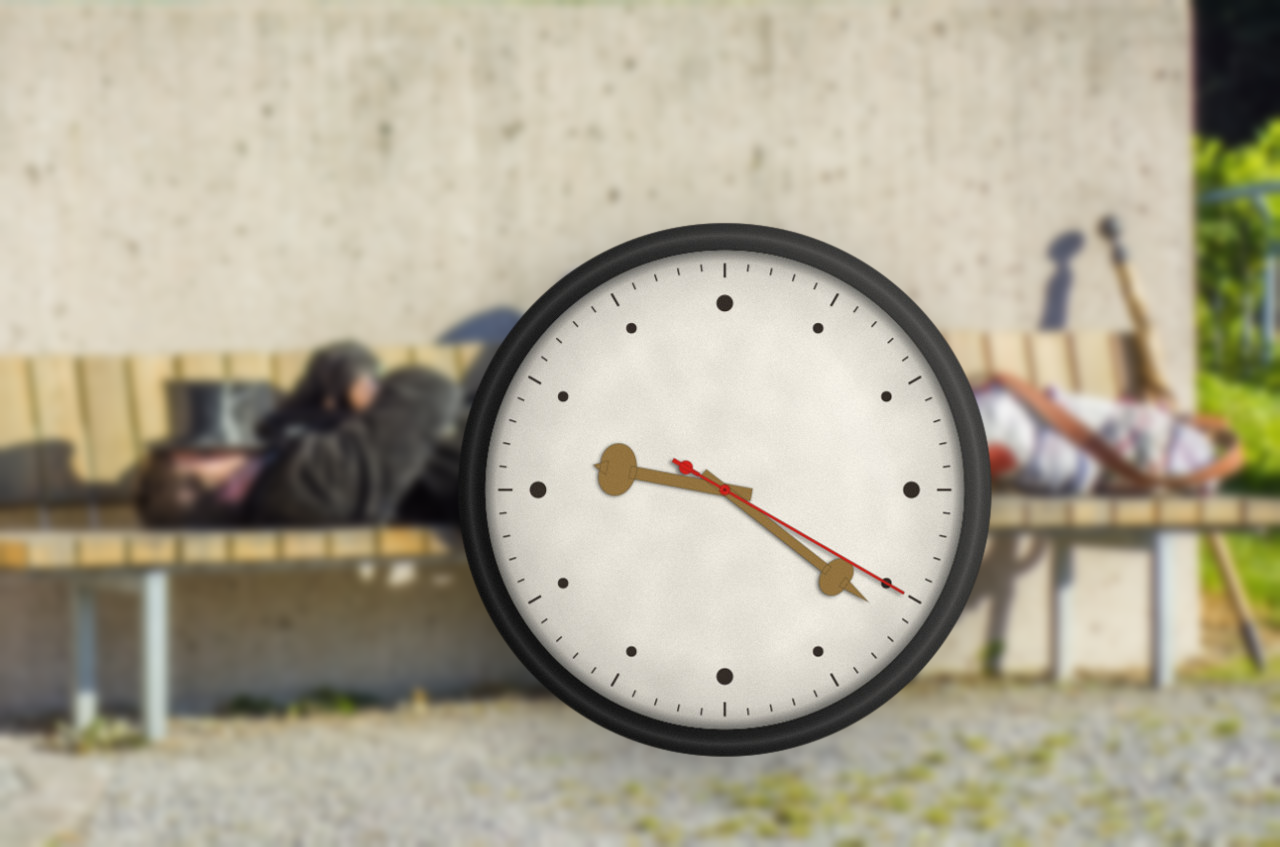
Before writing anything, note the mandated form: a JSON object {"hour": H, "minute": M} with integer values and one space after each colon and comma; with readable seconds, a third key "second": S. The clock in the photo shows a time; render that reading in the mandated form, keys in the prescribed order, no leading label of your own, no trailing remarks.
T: {"hour": 9, "minute": 21, "second": 20}
